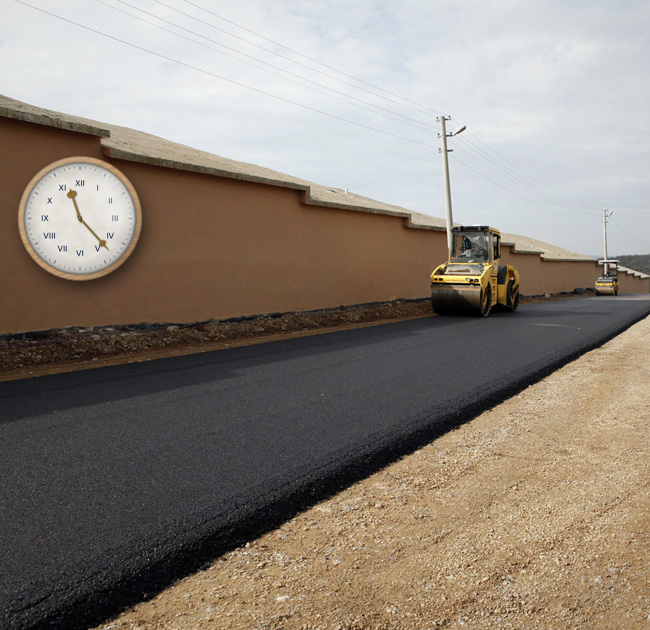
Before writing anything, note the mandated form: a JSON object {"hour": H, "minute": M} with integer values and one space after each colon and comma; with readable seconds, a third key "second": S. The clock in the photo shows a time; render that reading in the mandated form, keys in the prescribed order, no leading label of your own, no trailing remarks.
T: {"hour": 11, "minute": 23}
